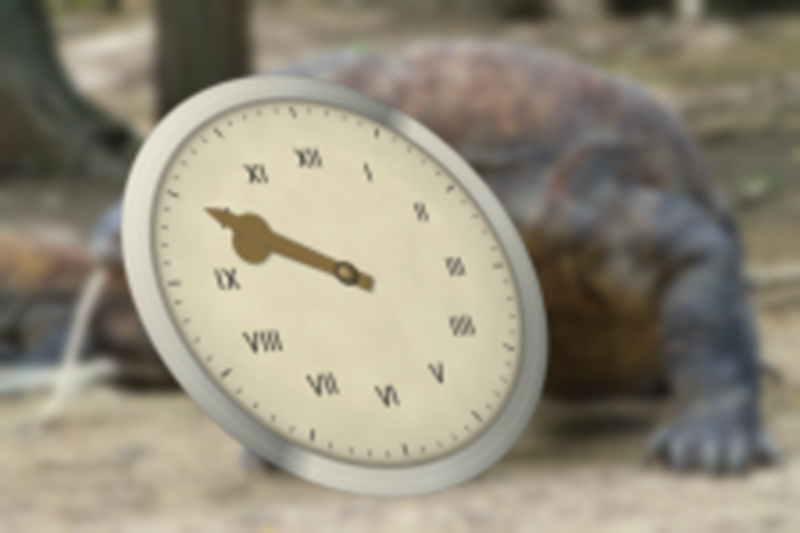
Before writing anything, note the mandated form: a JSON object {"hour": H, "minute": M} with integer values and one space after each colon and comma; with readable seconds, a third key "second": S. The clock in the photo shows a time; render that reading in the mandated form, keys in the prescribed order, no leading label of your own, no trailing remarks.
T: {"hour": 9, "minute": 50}
